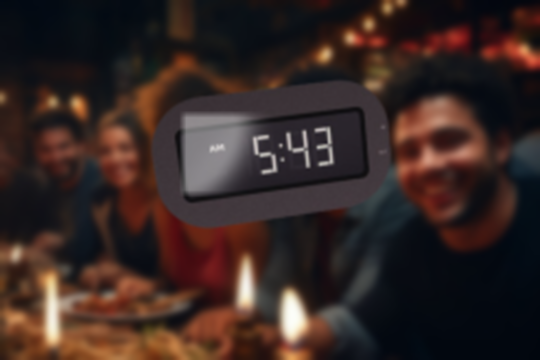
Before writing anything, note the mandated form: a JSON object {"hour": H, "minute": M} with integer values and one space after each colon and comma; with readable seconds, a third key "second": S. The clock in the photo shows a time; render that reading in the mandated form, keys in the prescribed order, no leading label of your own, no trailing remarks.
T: {"hour": 5, "minute": 43}
